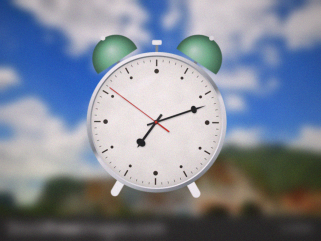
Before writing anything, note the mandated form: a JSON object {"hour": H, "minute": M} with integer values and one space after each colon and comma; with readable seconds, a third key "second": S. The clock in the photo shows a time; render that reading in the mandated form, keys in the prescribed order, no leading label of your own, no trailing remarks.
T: {"hour": 7, "minute": 11, "second": 51}
